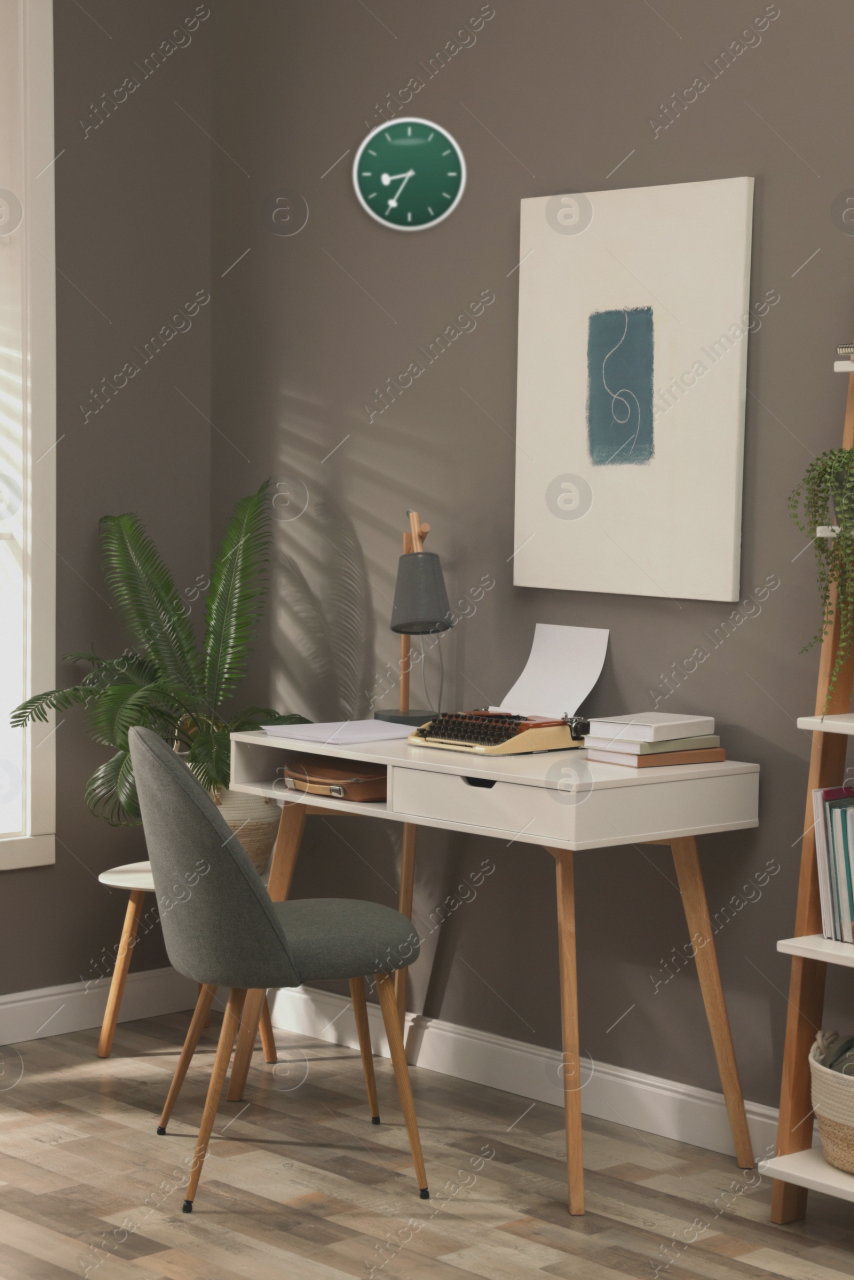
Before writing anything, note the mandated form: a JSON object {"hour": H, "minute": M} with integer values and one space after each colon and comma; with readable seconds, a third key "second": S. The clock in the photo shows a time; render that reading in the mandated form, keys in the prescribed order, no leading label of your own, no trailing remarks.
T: {"hour": 8, "minute": 35}
